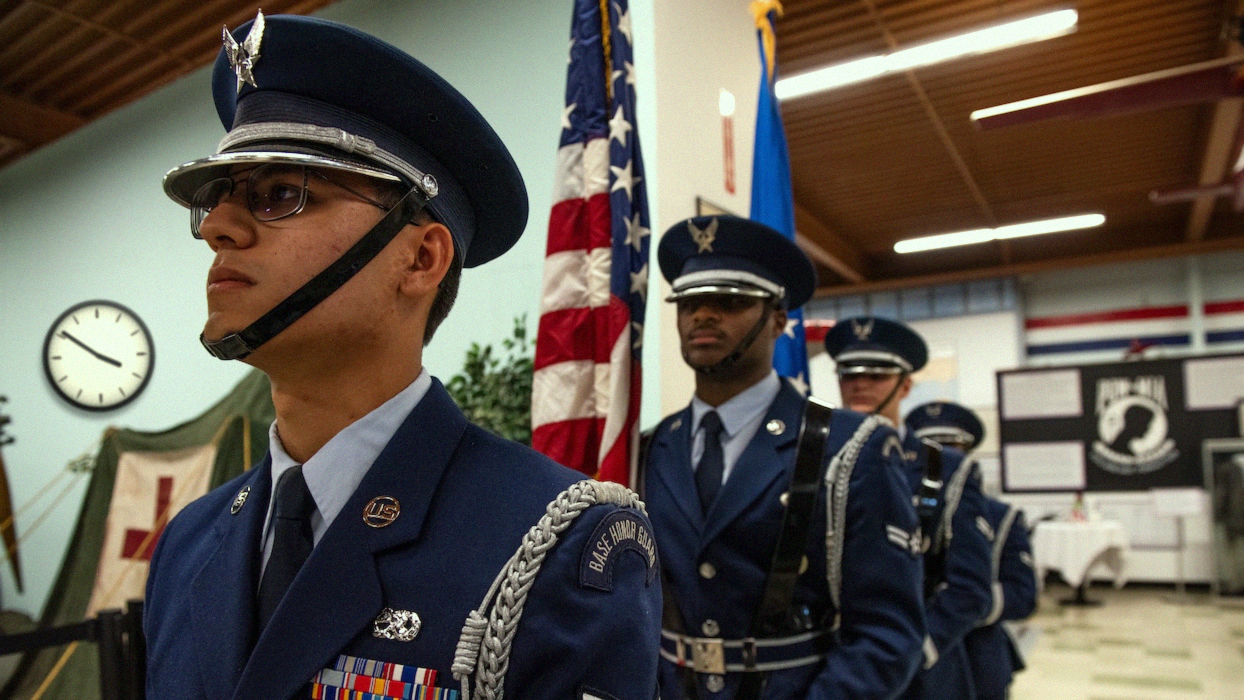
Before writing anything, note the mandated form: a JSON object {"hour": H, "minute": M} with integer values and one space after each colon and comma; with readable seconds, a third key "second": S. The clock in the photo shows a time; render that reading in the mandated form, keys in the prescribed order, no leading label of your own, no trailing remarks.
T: {"hour": 3, "minute": 51}
